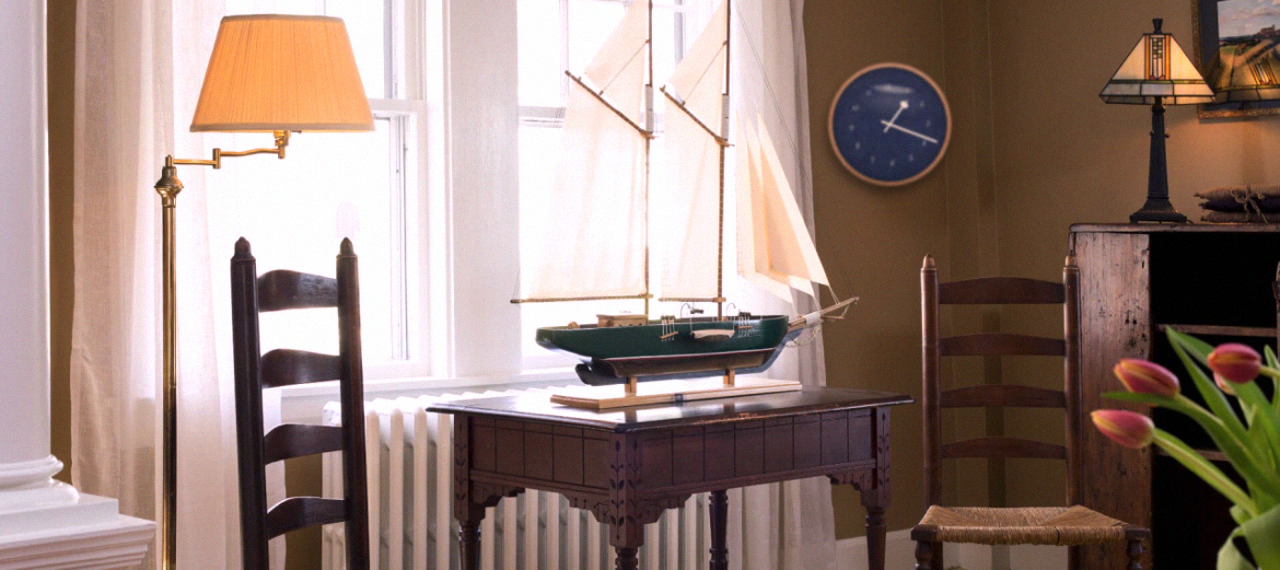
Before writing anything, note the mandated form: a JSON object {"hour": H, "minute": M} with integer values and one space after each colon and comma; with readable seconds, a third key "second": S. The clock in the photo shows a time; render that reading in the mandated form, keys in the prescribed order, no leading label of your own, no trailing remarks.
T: {"hour": 1, "minute": 19}
